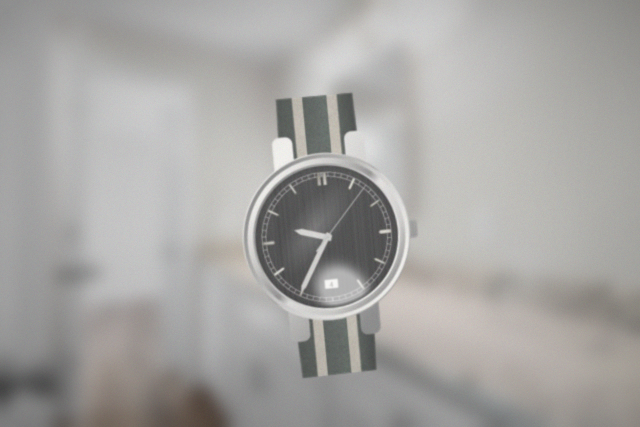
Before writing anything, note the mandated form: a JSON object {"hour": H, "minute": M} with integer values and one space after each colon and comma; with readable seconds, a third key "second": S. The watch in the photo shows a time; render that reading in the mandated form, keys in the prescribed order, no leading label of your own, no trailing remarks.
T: {"hour": 9, "minute": 35, "second": 7}
